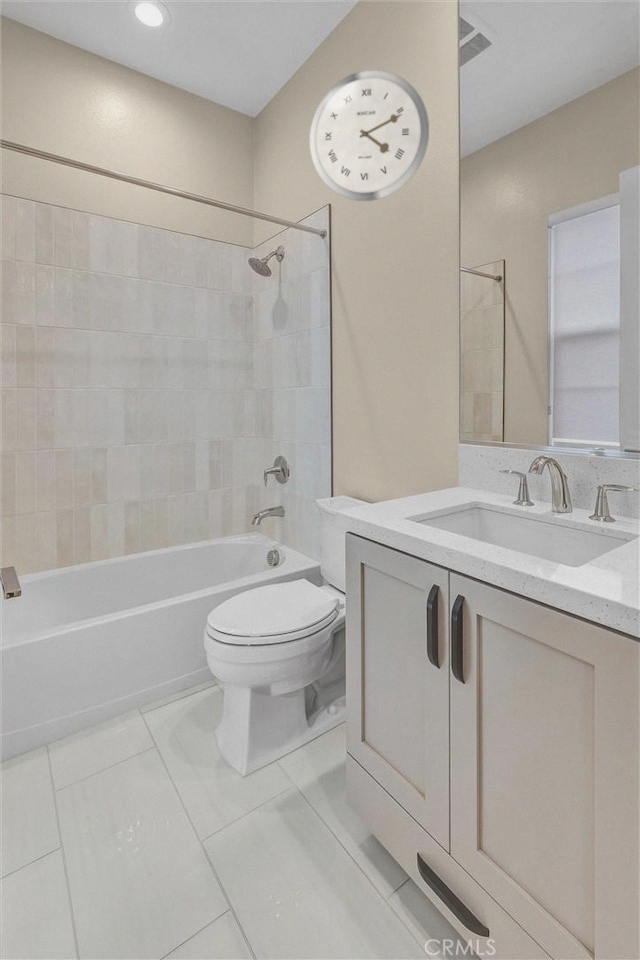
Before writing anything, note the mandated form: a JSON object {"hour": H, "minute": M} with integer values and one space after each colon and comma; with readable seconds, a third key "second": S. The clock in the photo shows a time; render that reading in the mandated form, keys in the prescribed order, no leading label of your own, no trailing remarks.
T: {"hour": 4, "minute": 11}
